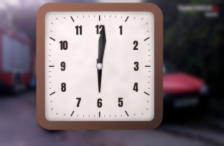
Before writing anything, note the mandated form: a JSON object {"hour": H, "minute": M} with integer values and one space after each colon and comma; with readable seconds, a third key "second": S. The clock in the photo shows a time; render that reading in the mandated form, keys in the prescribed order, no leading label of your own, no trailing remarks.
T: {"hour": 6, "minute": 1}
